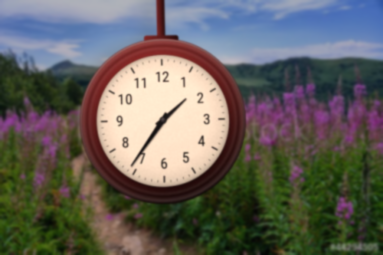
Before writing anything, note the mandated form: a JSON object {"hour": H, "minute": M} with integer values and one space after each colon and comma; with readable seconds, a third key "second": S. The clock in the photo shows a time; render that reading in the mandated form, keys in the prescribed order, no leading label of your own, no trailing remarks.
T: {"hour": 1, "minute": 36}
